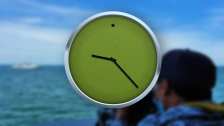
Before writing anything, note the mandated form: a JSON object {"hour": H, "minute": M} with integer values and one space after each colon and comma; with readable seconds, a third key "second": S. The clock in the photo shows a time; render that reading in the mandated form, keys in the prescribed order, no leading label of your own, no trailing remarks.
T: {"hour": 9, "minute": 23}
